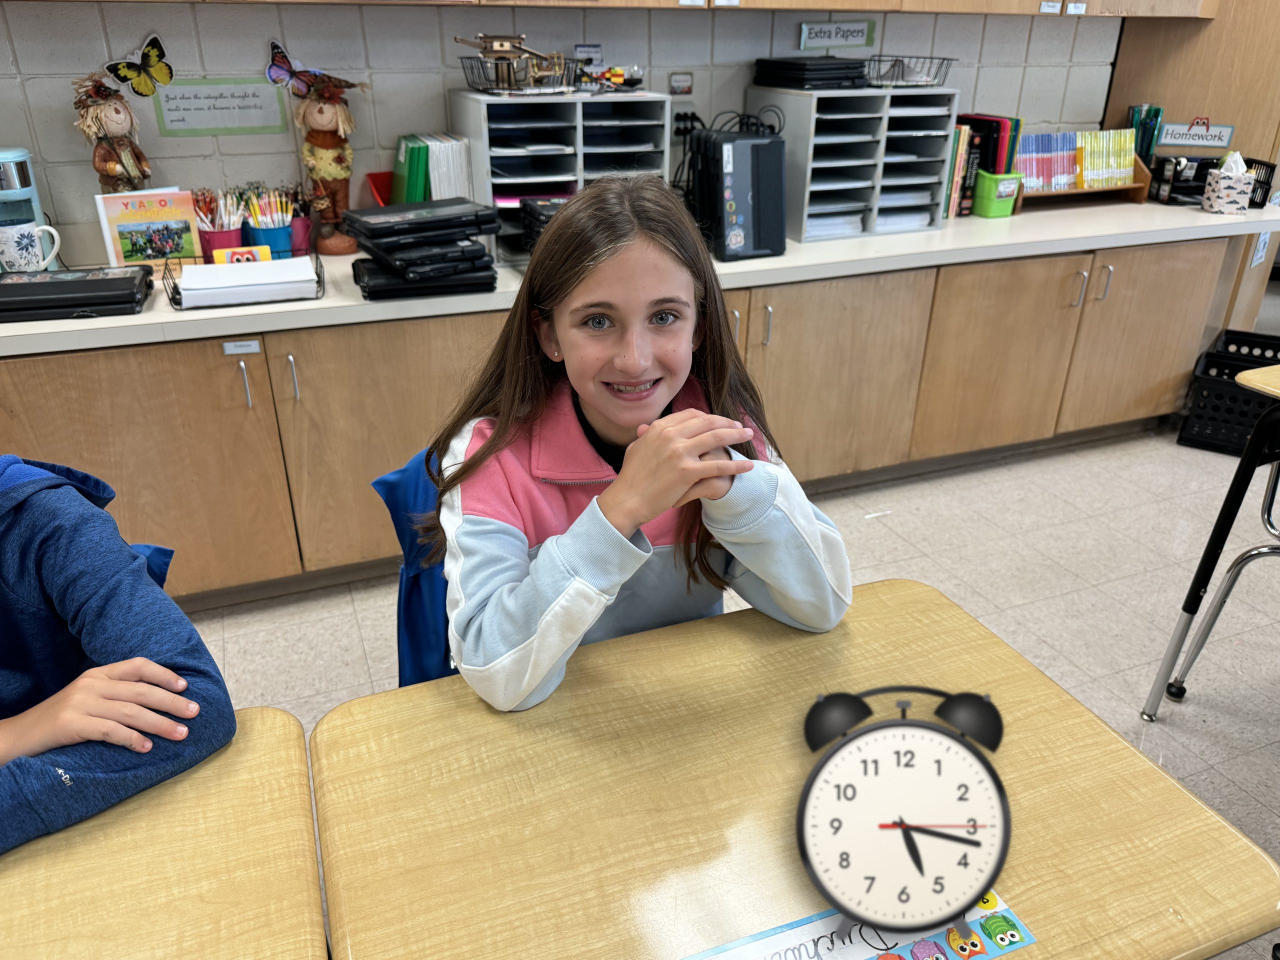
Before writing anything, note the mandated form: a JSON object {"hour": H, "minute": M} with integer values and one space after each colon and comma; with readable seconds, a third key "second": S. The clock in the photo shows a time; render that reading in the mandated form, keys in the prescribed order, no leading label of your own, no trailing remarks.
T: {"hour": 5, "minute": 17, "second": 15}
